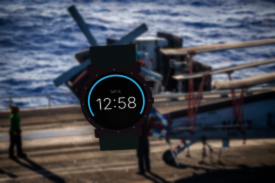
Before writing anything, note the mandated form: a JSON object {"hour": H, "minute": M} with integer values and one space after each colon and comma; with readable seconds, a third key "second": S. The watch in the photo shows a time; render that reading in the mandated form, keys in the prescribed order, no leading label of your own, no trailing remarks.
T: {"hour": 12, "minute": 58}
